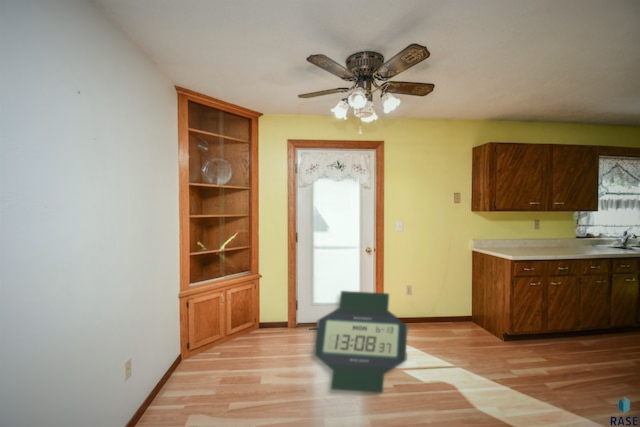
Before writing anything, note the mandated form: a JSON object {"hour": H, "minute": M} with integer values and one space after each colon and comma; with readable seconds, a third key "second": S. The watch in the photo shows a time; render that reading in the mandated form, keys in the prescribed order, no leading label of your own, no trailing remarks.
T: {"hour": 13, "minute": 8}
